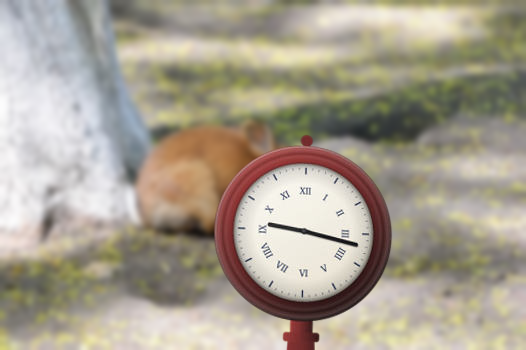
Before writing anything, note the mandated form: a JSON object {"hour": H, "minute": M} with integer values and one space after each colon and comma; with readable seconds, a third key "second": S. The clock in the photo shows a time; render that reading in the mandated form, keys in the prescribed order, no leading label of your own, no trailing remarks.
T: {"hour": 9, "minute": 17}
